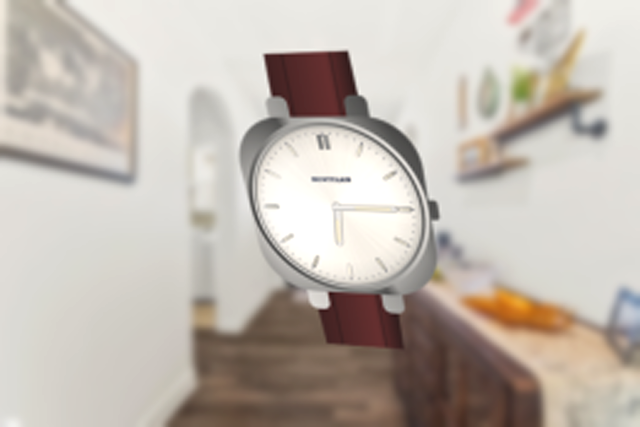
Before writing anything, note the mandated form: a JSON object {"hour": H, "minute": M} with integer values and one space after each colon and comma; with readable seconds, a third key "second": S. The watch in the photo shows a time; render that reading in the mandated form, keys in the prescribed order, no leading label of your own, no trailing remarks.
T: {"hour": 6, "minute": 15}
